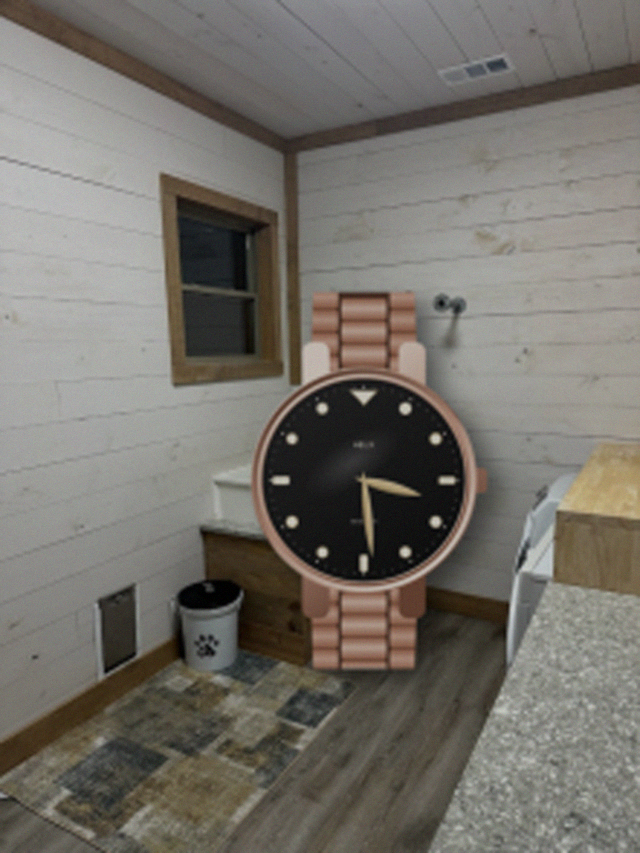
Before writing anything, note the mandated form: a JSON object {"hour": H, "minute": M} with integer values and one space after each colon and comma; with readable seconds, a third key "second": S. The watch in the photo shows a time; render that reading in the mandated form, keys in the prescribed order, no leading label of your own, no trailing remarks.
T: {"hour": 3, "minute": 29}
